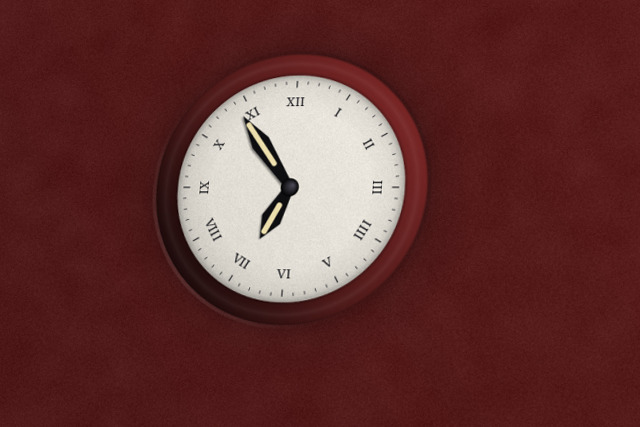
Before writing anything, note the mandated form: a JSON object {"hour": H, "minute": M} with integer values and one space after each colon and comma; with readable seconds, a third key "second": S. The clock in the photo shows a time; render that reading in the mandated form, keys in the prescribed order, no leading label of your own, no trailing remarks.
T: {"hour": 6, "minute": 54}
